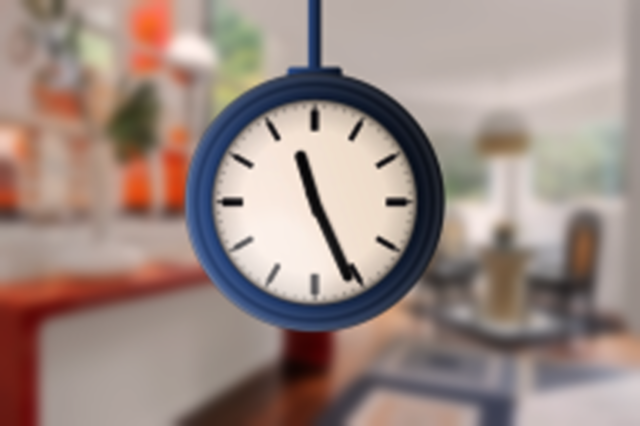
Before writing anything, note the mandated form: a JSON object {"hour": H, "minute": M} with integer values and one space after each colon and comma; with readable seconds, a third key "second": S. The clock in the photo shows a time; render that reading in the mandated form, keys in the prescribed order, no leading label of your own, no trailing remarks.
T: {"hour": 11, "minute": 26}
